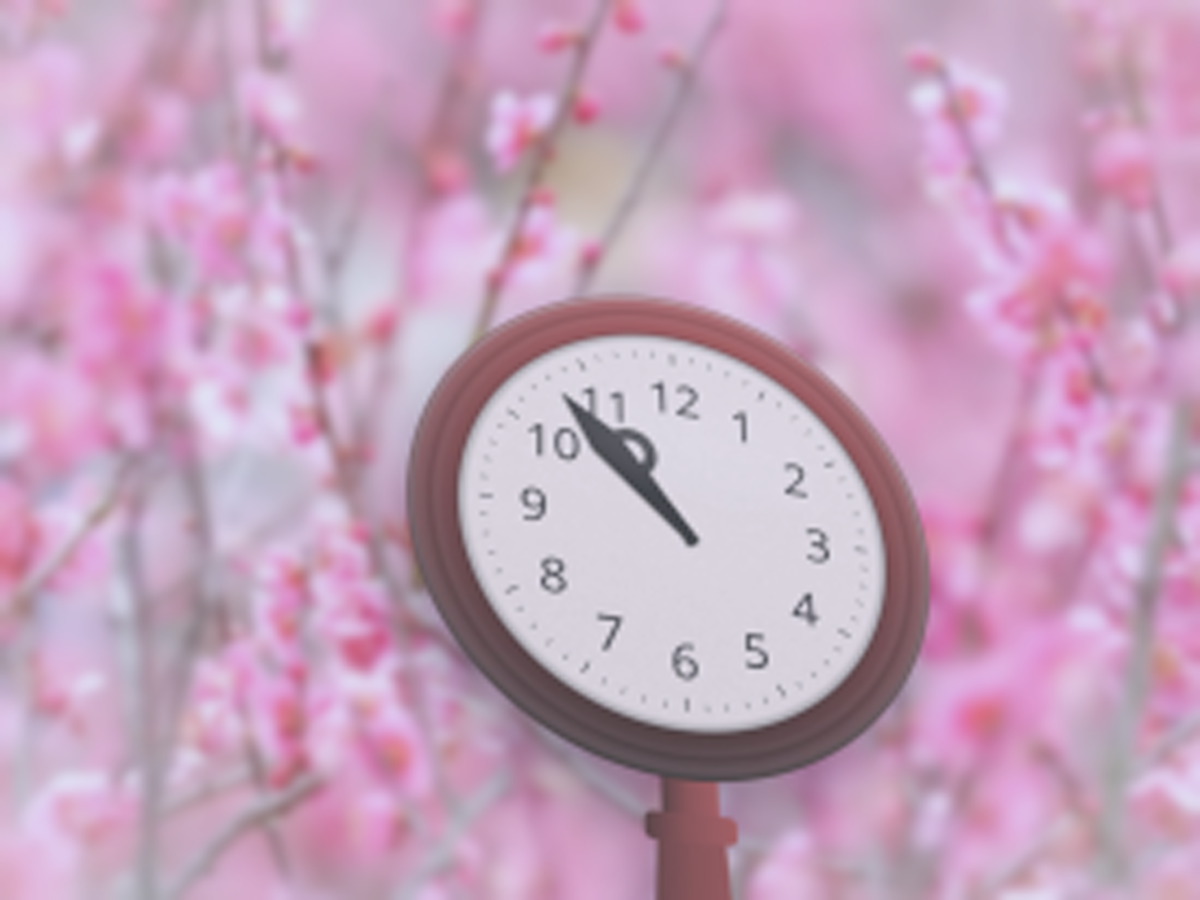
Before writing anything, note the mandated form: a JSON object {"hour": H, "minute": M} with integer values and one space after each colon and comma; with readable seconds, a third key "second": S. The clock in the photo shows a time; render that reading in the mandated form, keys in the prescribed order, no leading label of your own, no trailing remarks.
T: {"hour": 10, "minute": 53}
